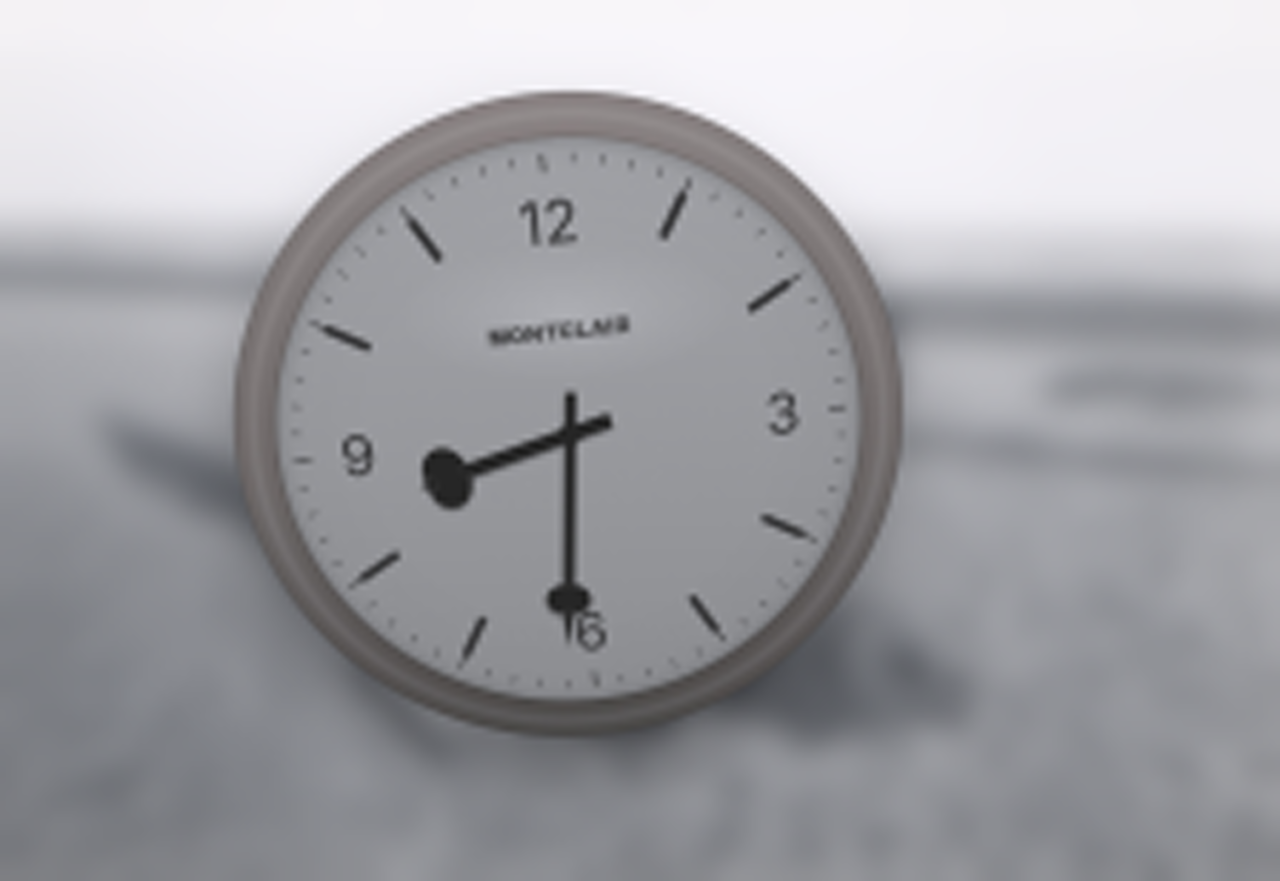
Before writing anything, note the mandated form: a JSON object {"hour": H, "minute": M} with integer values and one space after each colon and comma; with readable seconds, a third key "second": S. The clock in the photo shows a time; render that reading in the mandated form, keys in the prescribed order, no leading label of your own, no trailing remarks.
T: {"hour": 8, "minute": 31}
